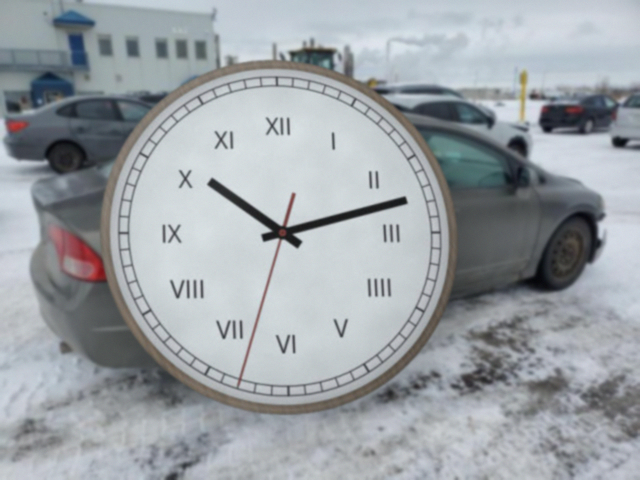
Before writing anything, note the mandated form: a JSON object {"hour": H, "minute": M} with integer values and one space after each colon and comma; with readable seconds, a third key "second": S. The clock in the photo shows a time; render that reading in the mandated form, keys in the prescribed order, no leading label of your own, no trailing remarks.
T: {"hour": 10, "minute": 12, "second": 33}
